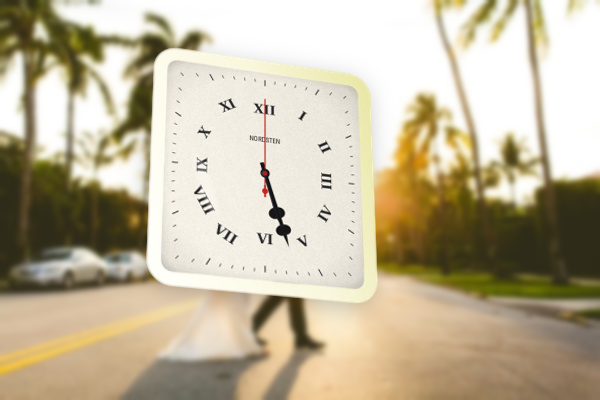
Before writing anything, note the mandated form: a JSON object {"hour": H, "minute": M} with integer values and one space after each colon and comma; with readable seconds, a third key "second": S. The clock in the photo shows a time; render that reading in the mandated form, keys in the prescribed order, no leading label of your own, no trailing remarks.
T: {"hour": 5, "minute": 27, "second": 0}
